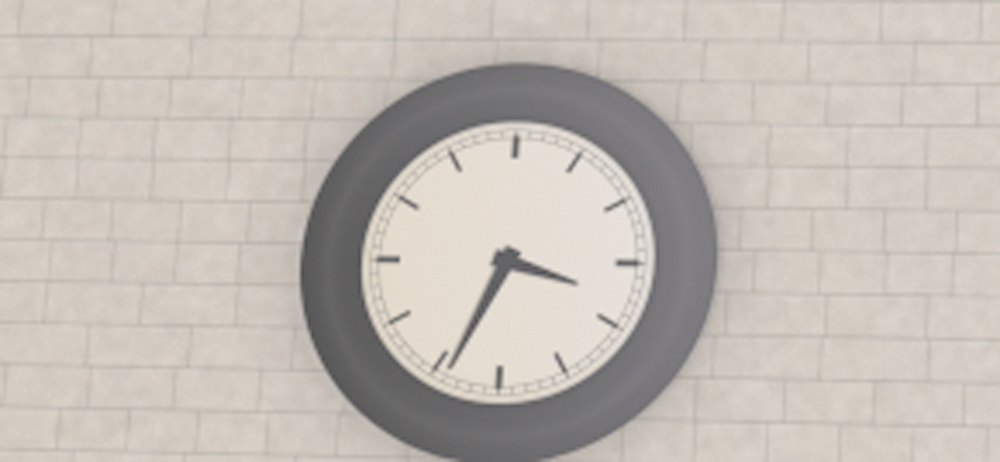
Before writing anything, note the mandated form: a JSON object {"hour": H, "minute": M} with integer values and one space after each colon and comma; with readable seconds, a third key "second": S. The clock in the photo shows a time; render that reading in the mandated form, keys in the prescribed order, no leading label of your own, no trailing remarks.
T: {"hour": 3, "minute": 34}
